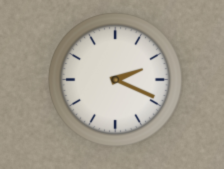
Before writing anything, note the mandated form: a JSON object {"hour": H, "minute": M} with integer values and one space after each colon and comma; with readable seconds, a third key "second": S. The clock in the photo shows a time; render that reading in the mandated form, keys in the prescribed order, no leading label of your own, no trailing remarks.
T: {"hour": 2, "minute": 19}
